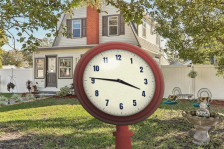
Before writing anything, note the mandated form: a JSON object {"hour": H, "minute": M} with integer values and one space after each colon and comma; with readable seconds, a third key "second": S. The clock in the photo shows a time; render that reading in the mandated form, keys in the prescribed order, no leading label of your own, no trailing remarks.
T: {"hour": 3, "minute": 46}
